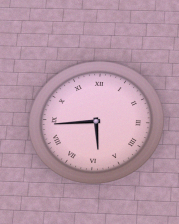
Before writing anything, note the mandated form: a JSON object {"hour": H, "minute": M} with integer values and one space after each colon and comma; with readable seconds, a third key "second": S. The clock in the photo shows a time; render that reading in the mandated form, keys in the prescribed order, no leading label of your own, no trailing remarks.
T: {"hour": 5, "minute": 44}
